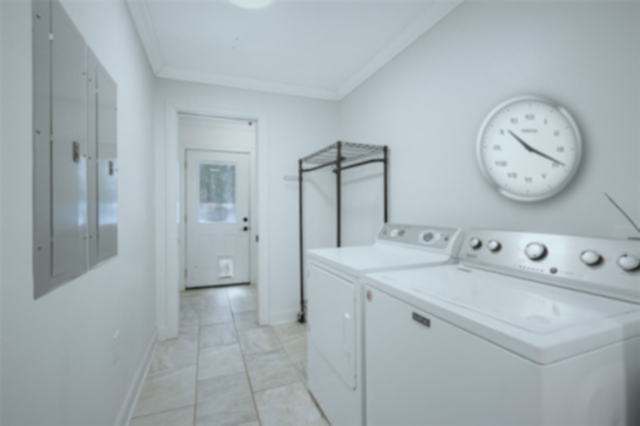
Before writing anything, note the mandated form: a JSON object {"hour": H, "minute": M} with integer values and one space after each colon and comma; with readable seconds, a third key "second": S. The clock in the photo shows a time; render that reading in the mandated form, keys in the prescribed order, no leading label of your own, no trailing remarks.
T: {"hour": 10, "minute": 19}
